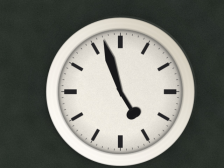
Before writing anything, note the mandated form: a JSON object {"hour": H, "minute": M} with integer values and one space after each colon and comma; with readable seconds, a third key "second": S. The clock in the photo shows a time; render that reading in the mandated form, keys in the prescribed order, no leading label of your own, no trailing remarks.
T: {"hour": 4, "minute": 57}
